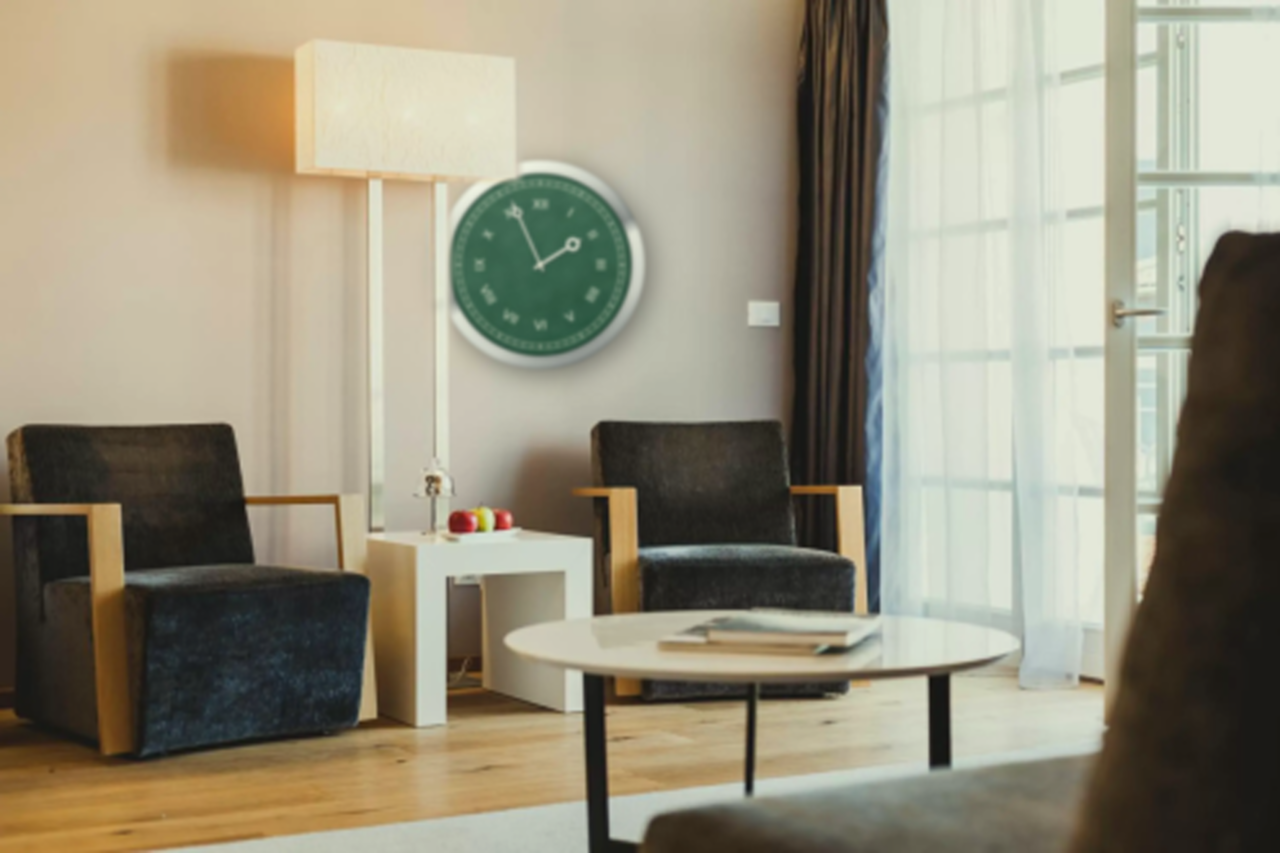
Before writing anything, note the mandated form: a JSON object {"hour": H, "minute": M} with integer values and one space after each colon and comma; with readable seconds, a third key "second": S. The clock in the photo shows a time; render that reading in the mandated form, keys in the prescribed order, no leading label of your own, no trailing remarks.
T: {"hour": 1, "minute": 56}
